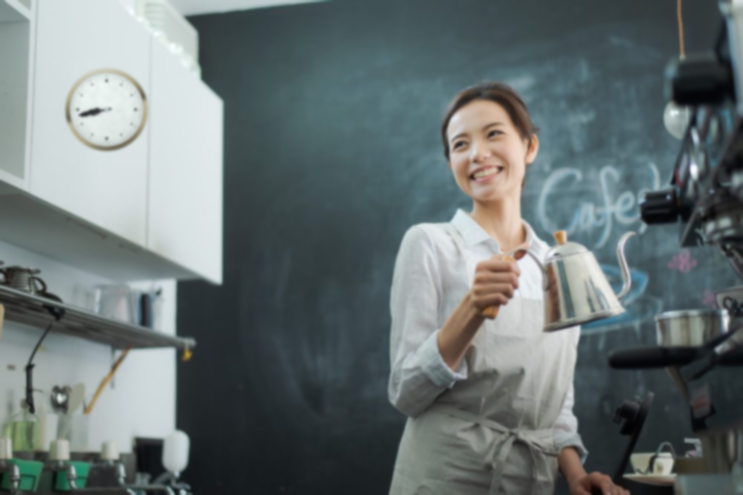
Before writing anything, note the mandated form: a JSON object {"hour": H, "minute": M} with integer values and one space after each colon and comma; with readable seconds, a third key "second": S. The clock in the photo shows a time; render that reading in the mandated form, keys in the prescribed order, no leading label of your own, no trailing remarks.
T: {"hour": 8, "minute": 43}
